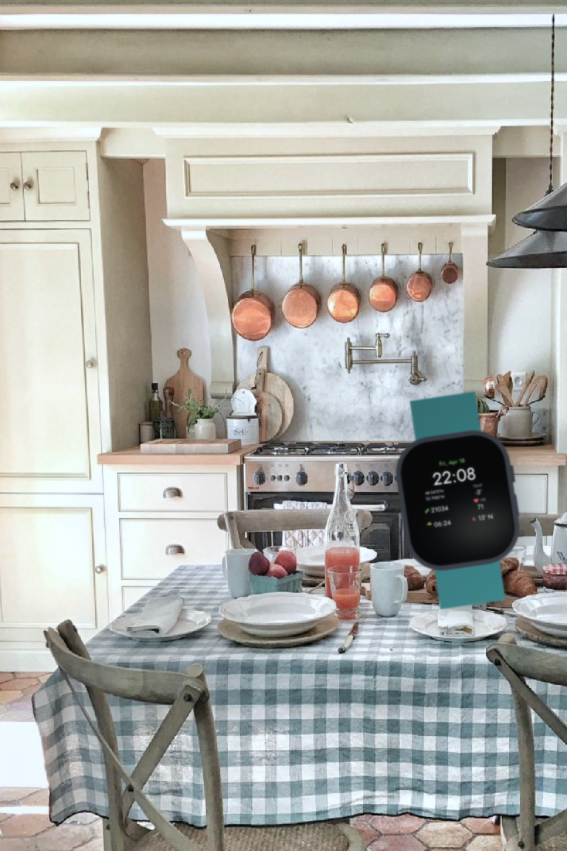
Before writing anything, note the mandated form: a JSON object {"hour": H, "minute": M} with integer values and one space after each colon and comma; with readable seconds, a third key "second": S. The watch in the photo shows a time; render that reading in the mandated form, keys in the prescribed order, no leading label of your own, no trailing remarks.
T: {"hour": 22, "minute": 8}
